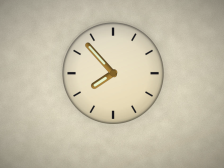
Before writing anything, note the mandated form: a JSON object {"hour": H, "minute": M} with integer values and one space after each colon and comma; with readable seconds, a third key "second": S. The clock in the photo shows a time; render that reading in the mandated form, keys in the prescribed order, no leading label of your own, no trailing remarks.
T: {"hour": 7, "minute": 53}
